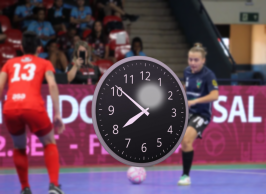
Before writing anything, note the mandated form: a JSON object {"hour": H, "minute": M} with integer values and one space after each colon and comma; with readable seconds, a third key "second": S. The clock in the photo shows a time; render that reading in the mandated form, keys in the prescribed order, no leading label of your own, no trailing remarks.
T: {"hour": 7, "minute": 51}
